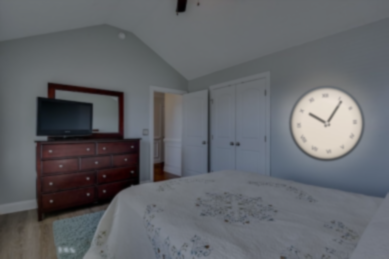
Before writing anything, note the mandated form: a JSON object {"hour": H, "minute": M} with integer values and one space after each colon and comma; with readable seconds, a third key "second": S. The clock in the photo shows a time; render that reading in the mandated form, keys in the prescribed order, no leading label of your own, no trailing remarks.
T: {"hour": 10, "minute": 6}
